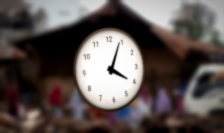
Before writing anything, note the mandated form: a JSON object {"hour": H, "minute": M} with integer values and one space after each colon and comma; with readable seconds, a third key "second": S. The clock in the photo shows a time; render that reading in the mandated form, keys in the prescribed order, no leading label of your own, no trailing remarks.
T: {"hour": 4, "minute": 4}
